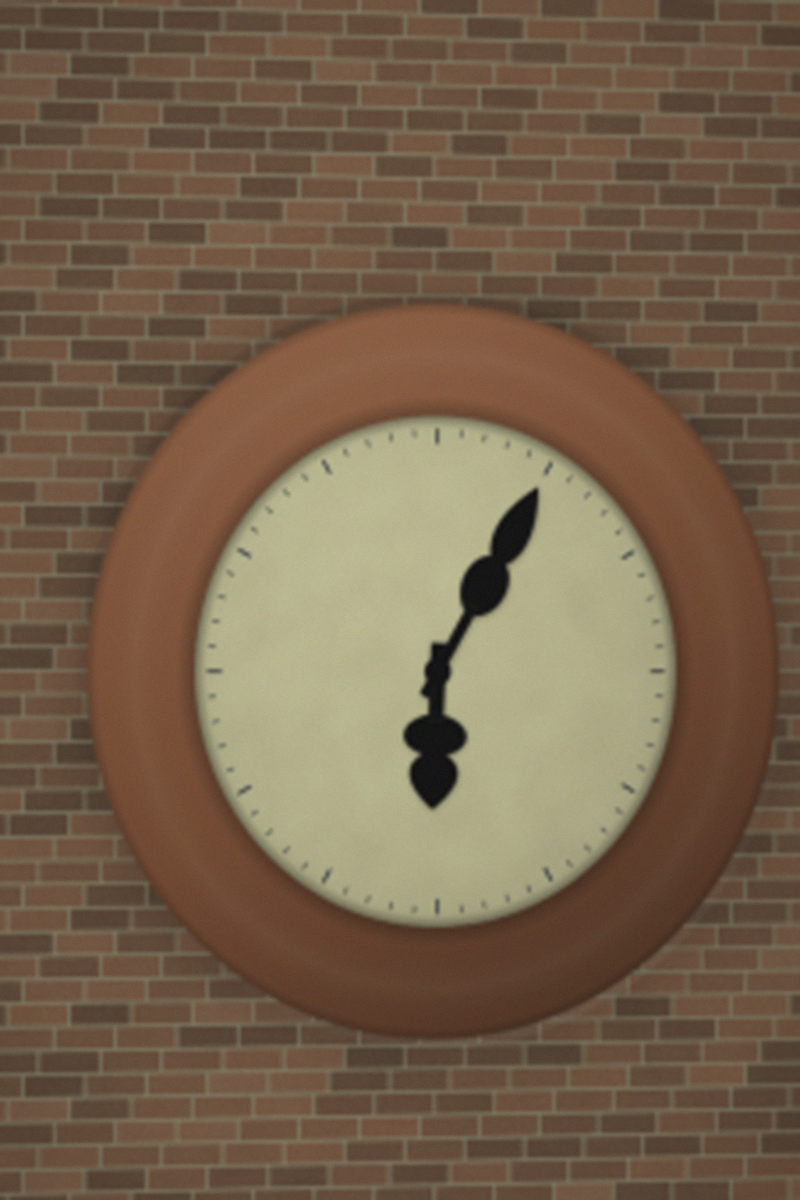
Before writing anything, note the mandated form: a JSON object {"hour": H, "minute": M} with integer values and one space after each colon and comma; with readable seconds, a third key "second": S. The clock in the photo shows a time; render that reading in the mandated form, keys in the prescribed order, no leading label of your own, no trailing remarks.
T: {"hour": 6, "minute": 5}
